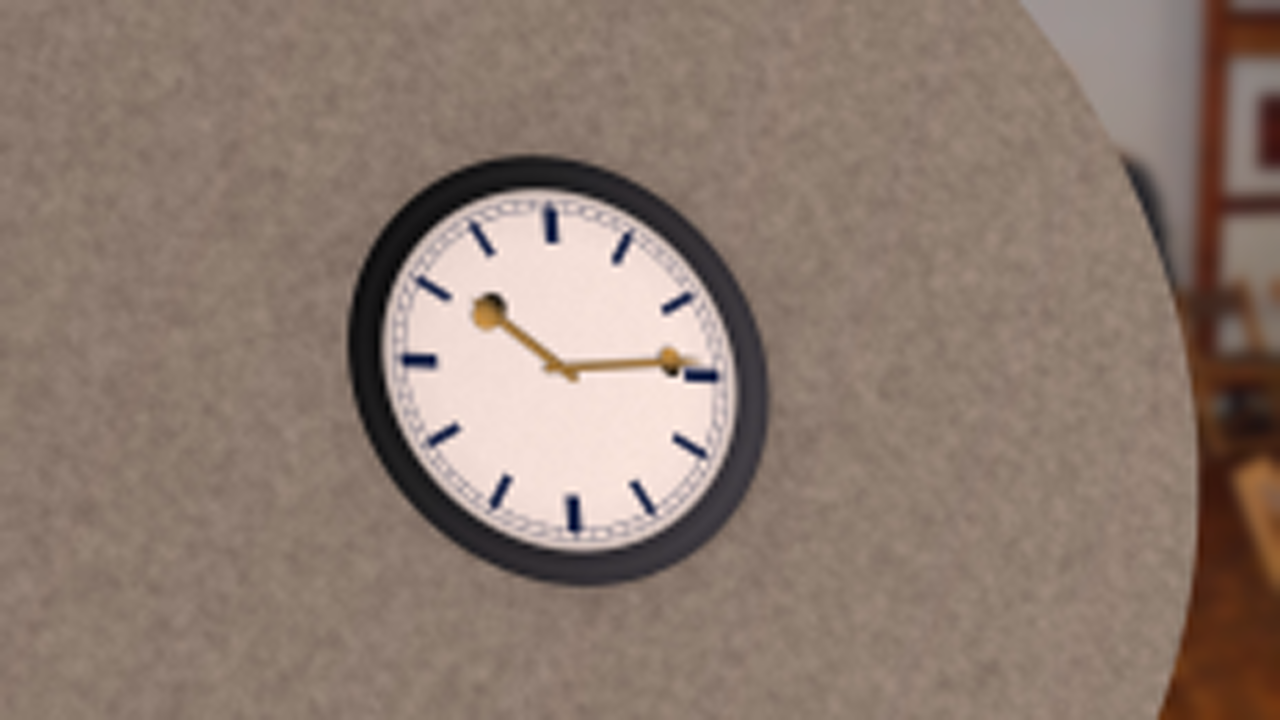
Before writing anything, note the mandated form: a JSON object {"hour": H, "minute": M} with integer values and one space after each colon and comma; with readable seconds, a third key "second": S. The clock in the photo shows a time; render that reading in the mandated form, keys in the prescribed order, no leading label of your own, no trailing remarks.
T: {"hour": 10, "minute": 14}
